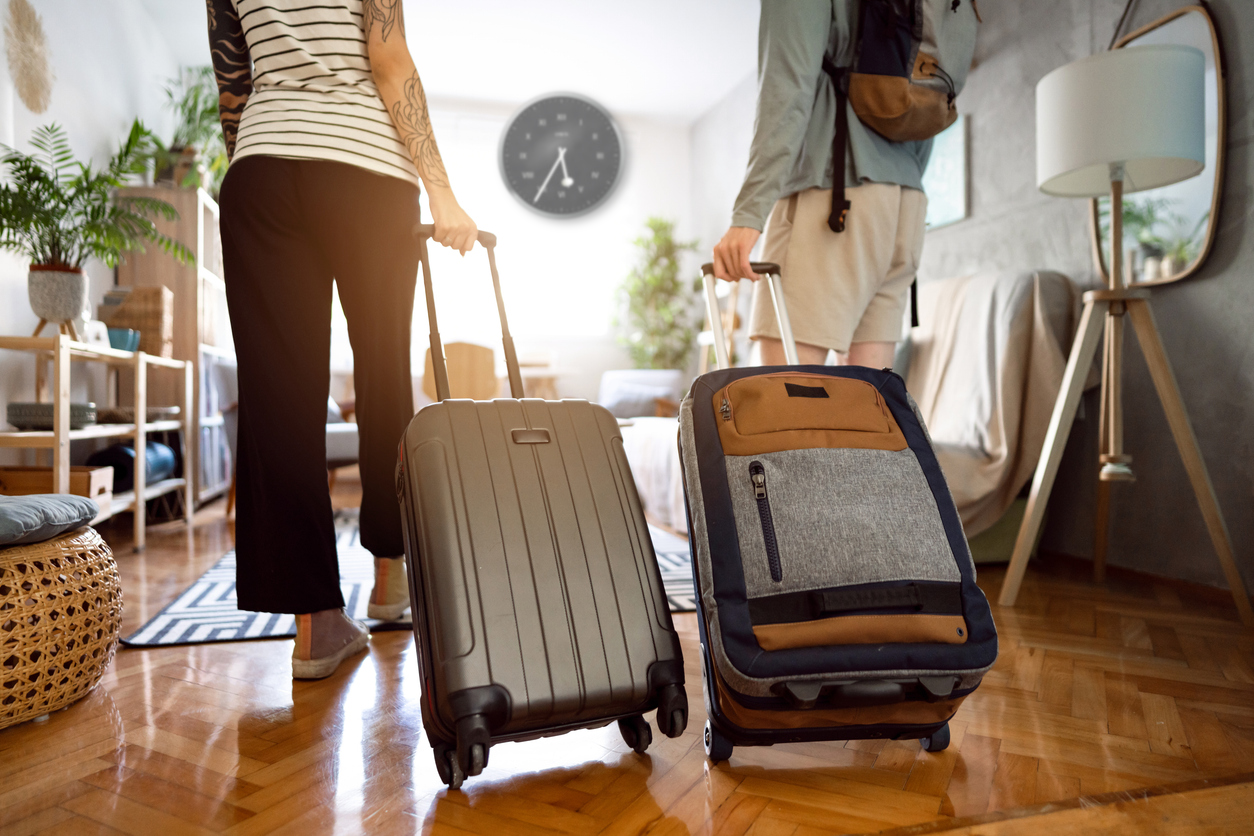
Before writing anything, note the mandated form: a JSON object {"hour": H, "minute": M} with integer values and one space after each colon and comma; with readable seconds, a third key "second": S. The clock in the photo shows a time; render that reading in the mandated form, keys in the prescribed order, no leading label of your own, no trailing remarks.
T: {"hour": 5, "minute": 35}
